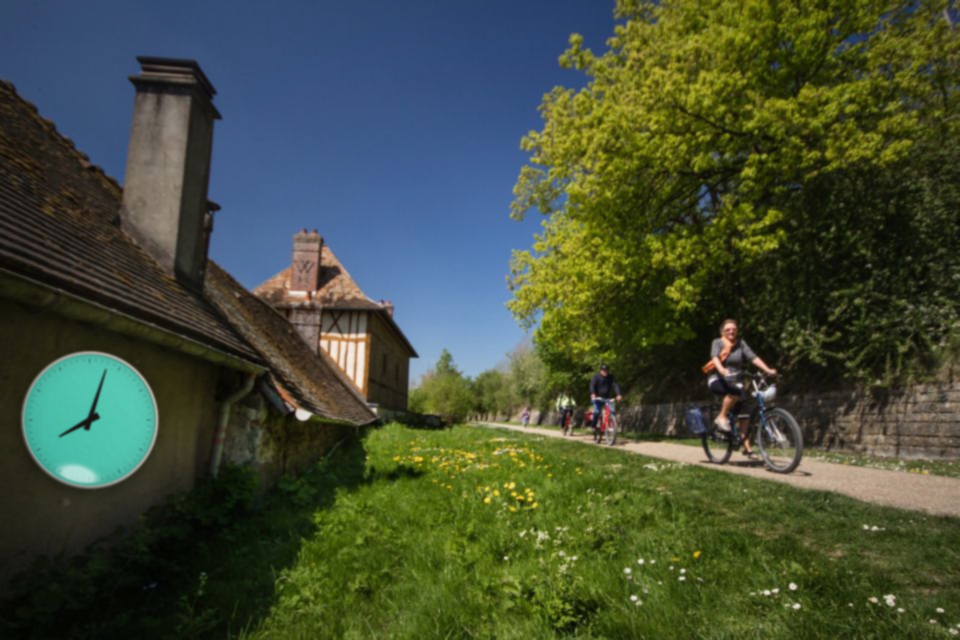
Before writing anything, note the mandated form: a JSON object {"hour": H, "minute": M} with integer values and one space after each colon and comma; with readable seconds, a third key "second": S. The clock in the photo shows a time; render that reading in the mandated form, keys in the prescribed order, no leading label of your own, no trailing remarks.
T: {"hour": 8, "minute": 3}
